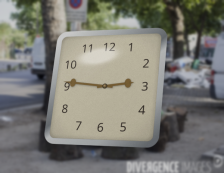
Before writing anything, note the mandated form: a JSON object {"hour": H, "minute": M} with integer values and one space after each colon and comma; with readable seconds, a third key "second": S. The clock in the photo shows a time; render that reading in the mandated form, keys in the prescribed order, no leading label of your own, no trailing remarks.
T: {"hour": 2, "minute": 46}
